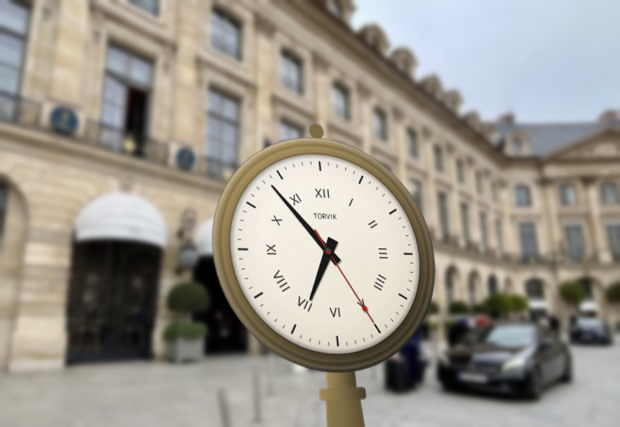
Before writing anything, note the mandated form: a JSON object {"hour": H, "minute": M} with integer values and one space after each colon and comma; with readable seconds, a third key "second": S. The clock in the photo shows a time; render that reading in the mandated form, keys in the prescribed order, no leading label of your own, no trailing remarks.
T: {"hour": 6, "minute": 53, "second": 25}
